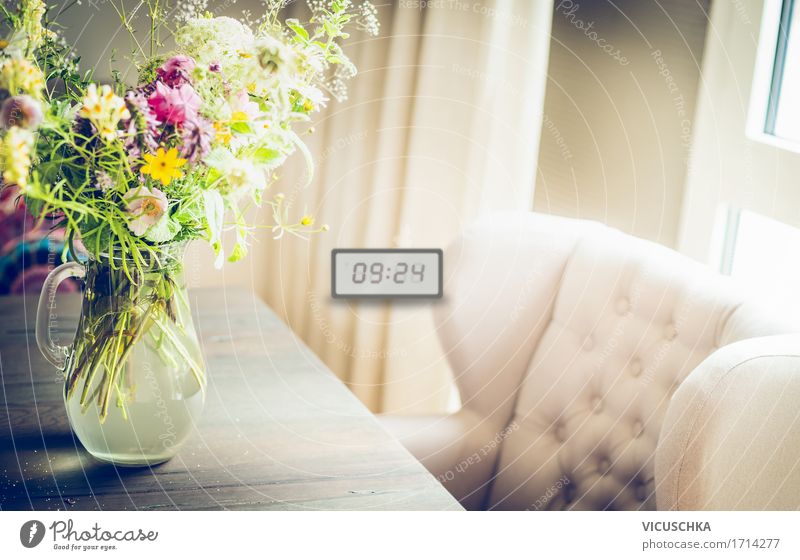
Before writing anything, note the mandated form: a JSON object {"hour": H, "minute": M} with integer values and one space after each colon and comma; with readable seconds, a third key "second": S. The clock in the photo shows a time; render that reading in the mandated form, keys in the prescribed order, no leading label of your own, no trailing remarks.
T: {"hour": 9, "minute": 24}
